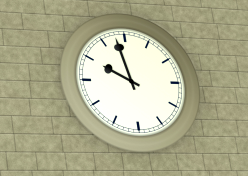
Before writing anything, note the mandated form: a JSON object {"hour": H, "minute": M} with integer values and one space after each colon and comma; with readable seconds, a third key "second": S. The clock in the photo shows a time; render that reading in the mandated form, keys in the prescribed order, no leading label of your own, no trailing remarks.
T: {"hour": 9, "minute": 58}
